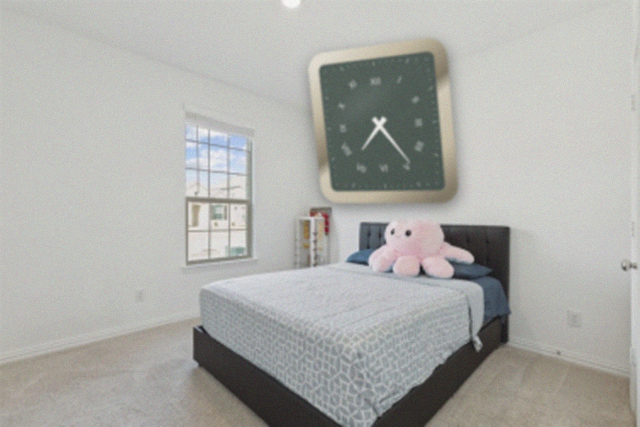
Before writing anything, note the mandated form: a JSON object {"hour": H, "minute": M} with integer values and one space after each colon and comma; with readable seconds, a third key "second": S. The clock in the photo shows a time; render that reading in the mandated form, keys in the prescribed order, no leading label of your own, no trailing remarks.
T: {"hour": 7, "minute": 24}
